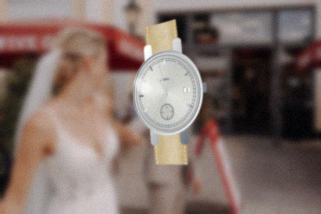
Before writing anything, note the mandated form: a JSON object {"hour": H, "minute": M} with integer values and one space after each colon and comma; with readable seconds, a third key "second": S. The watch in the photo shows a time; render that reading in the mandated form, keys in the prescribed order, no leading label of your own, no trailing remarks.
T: {"hour": 10, "minute": 58}
